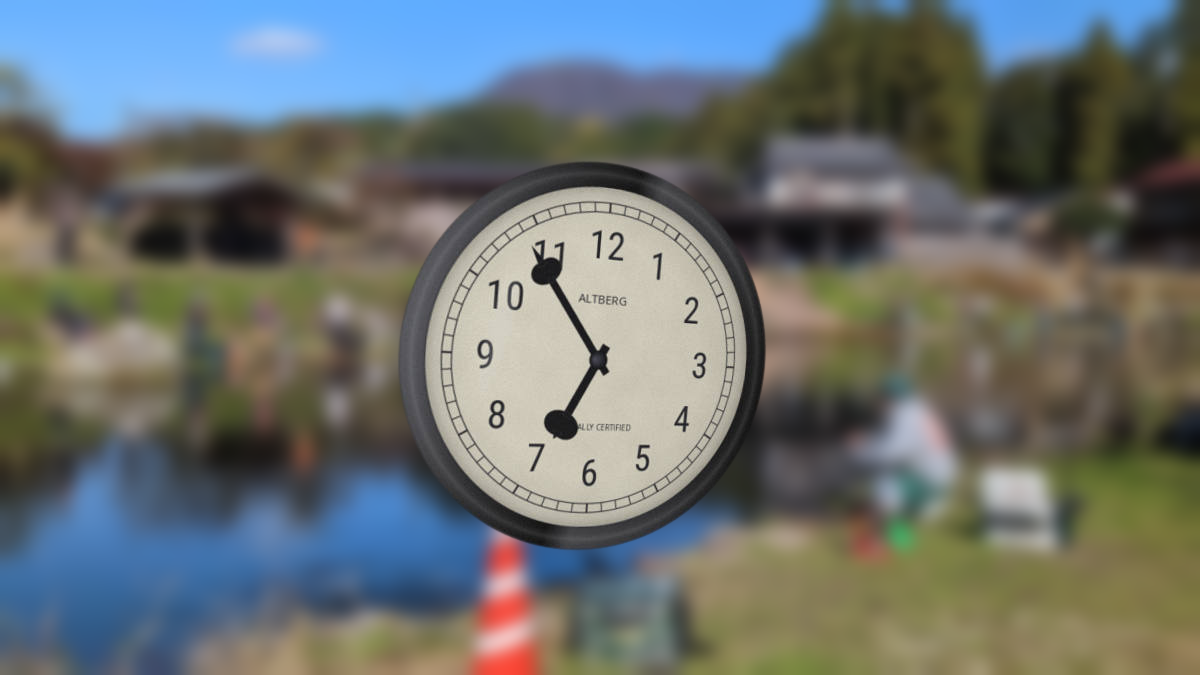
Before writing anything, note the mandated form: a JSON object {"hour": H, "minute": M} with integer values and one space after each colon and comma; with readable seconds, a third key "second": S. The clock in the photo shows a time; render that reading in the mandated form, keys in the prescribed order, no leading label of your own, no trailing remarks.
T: {"hour": 6, "minute": 54}
